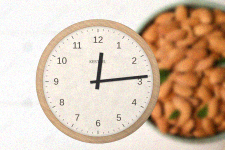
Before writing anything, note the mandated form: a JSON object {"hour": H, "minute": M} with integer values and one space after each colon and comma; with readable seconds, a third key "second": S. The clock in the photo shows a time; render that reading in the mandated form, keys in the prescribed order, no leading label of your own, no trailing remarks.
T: {"hour": 12, "minute": 14}
